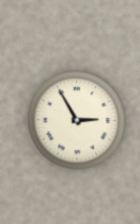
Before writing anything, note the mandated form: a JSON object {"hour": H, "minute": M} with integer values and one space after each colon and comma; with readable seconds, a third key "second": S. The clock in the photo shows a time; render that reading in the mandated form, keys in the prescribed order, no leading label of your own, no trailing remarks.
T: {"hour": 2, "minute": 55}
